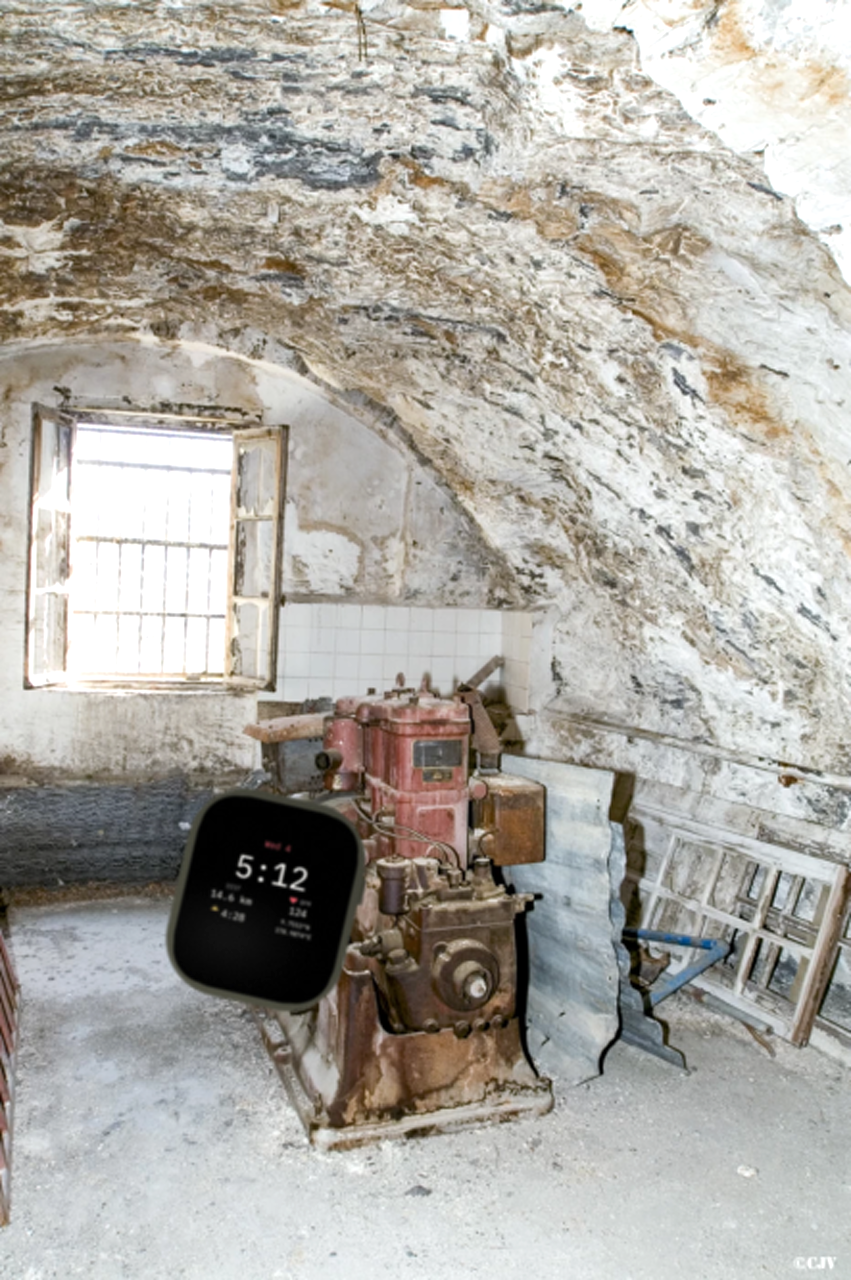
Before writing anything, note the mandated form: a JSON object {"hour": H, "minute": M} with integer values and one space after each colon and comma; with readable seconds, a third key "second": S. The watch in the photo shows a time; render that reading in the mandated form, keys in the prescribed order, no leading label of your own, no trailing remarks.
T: {"hour": 5, "minute": 12}
